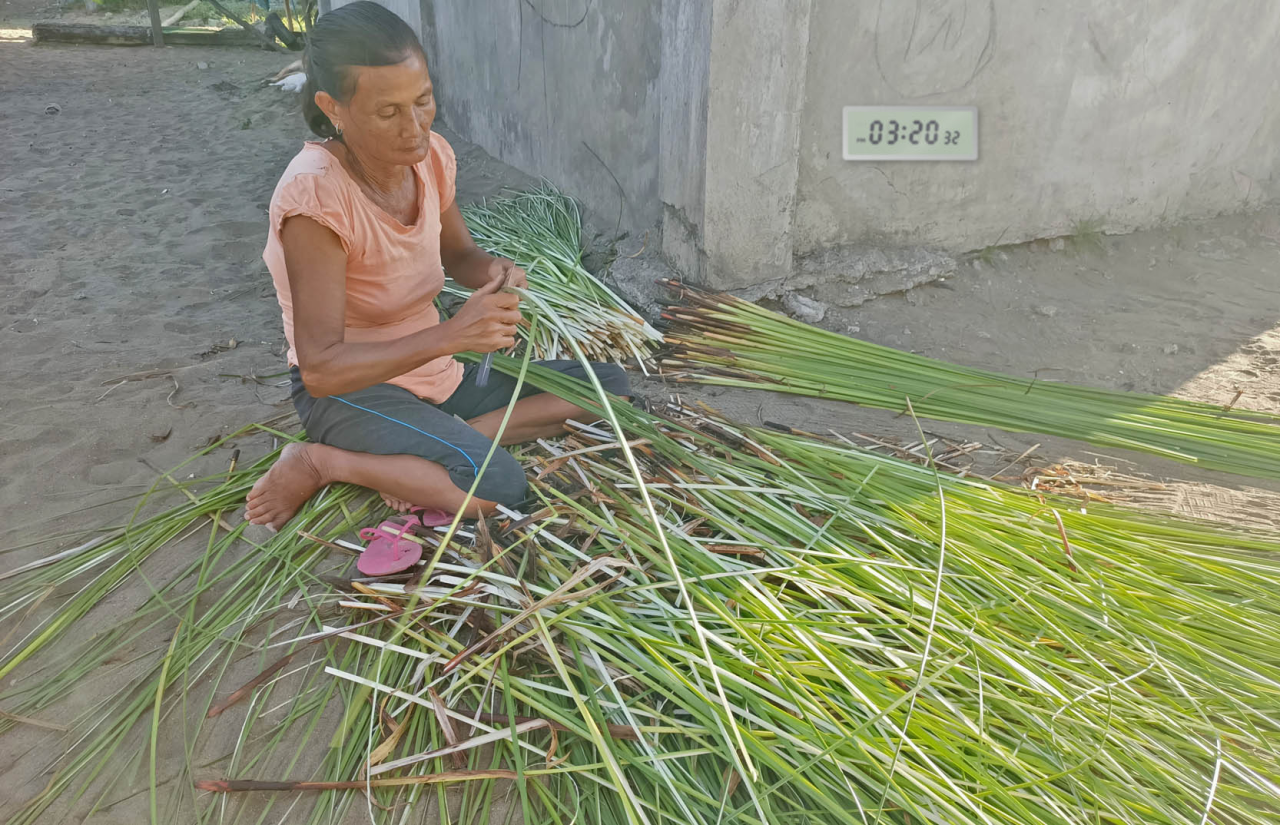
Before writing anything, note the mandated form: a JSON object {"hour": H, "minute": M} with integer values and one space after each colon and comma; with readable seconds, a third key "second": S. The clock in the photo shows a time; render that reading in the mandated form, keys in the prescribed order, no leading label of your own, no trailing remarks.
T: {"hour": 3, "minute": 20, "second": 32}
